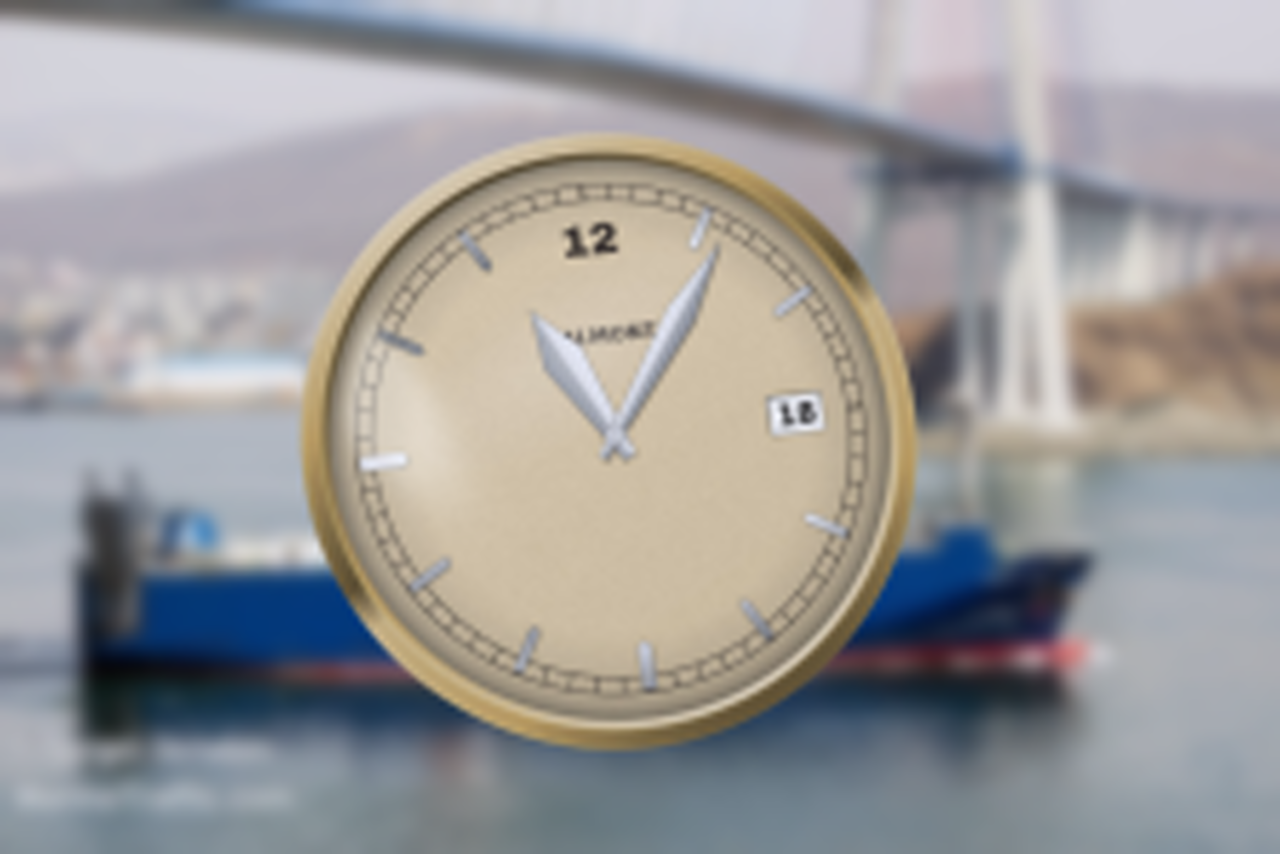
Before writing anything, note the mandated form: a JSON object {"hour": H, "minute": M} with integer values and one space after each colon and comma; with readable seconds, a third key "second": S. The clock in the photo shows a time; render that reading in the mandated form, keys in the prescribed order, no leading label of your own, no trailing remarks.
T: {"hour": 11, "minute": 6}
